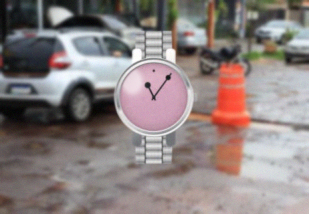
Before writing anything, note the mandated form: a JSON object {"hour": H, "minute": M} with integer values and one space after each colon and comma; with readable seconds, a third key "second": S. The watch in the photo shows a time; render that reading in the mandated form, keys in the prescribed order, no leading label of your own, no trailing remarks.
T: {"hour": 11, "minute": 6}
